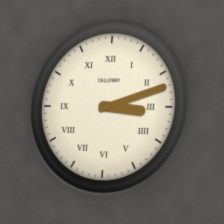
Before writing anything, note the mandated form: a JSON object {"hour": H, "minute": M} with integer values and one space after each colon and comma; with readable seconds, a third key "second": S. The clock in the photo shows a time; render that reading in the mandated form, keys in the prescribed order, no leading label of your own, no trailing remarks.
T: {"hour": 3, "minute": 12}
